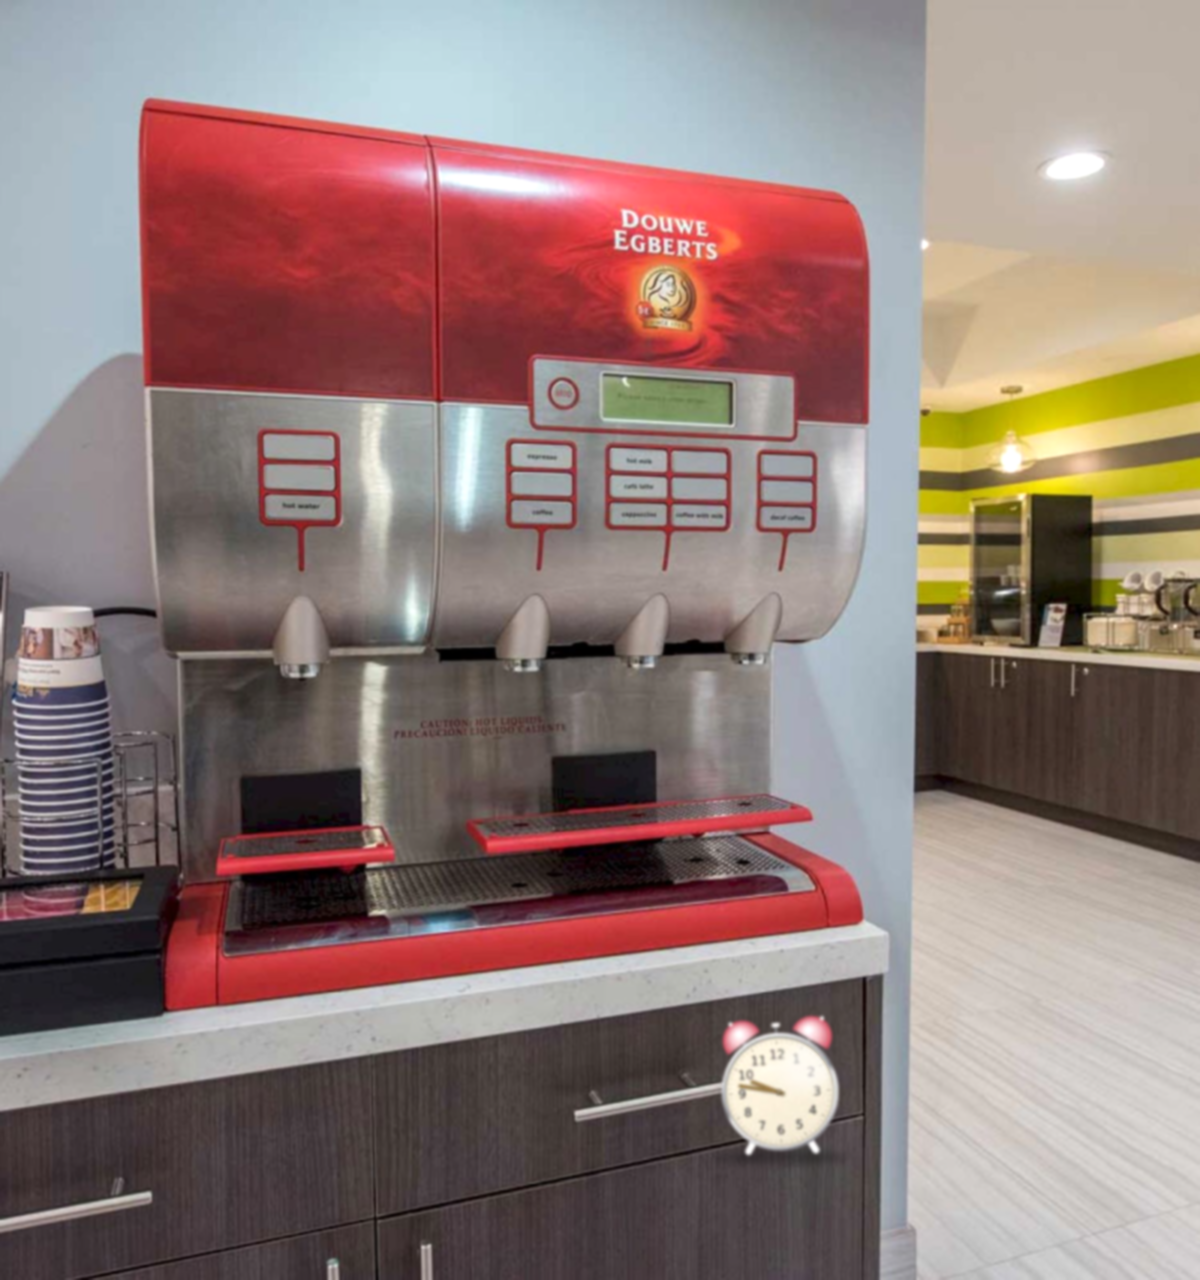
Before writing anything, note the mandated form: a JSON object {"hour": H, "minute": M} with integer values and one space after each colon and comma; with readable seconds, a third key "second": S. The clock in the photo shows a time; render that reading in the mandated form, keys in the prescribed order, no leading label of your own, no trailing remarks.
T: {"hour": 9, "minute": 47}
